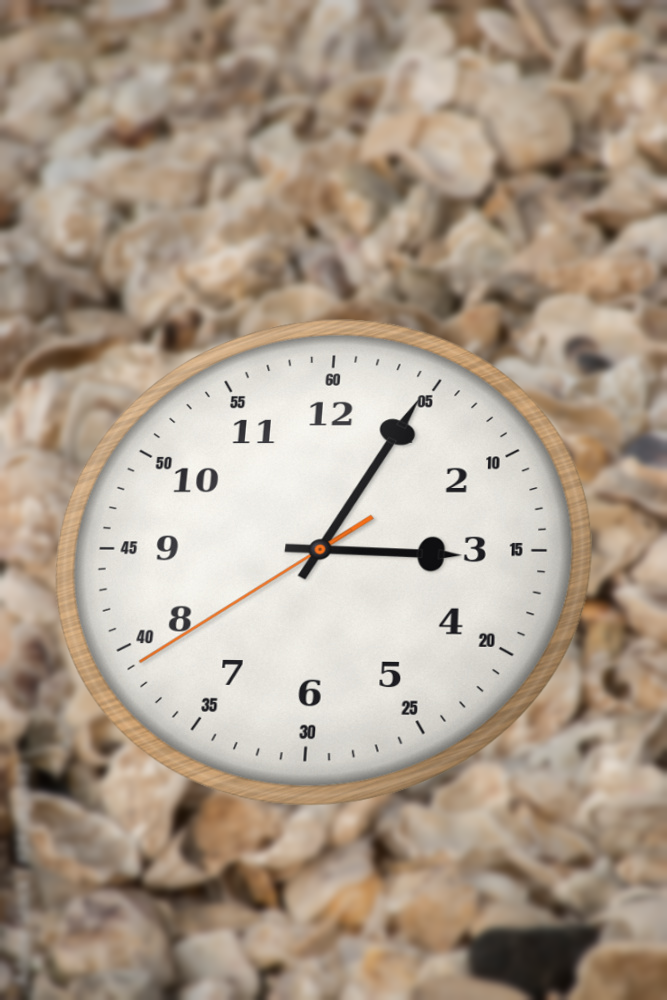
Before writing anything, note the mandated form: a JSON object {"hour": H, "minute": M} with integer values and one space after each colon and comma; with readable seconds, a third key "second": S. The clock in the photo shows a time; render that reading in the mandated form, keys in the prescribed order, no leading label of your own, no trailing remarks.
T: {"hour": 3, "minute": 4, "second": 39}
